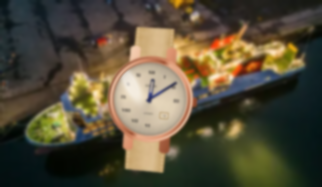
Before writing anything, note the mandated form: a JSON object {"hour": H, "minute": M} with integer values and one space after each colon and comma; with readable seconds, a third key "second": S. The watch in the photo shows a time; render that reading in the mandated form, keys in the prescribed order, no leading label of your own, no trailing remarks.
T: {"hour": 12, "minute": 9}
